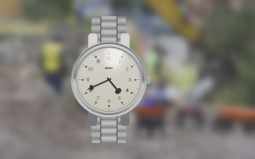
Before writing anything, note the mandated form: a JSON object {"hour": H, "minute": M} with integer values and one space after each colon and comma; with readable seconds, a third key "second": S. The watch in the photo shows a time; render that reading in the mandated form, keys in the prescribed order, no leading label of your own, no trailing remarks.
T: {"hour": 4, "minute": 41}
